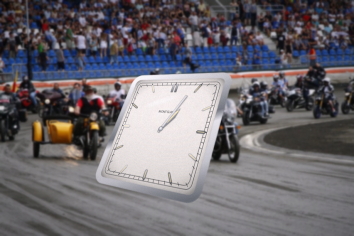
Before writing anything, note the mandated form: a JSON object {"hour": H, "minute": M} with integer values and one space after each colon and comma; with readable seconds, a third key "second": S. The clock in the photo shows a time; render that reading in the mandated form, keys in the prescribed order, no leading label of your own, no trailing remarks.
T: {"hour": 1, "minute": 4}
